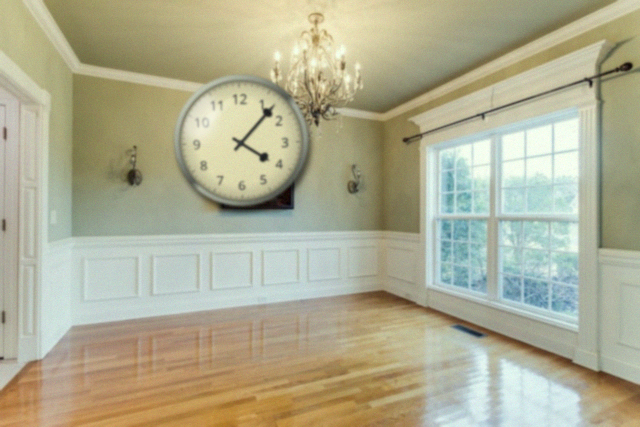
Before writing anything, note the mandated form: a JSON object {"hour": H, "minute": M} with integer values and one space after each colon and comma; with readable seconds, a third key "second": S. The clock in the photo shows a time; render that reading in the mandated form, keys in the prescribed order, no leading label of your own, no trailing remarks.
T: {"hour": 4, "minute": 7}
